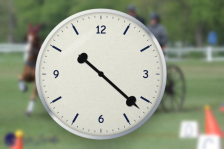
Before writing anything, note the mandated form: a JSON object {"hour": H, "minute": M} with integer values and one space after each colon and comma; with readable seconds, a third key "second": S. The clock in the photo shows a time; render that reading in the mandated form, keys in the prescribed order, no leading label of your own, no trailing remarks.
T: {"hour": 10, "minute": 22}
